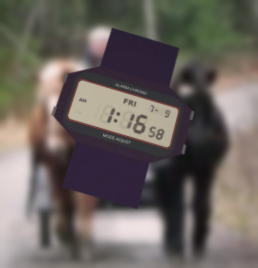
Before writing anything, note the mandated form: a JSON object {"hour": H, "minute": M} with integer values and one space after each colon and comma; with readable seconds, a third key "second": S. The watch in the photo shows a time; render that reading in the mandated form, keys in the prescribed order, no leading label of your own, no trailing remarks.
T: {"hour": 1, "minute": 16, "second": 58}
